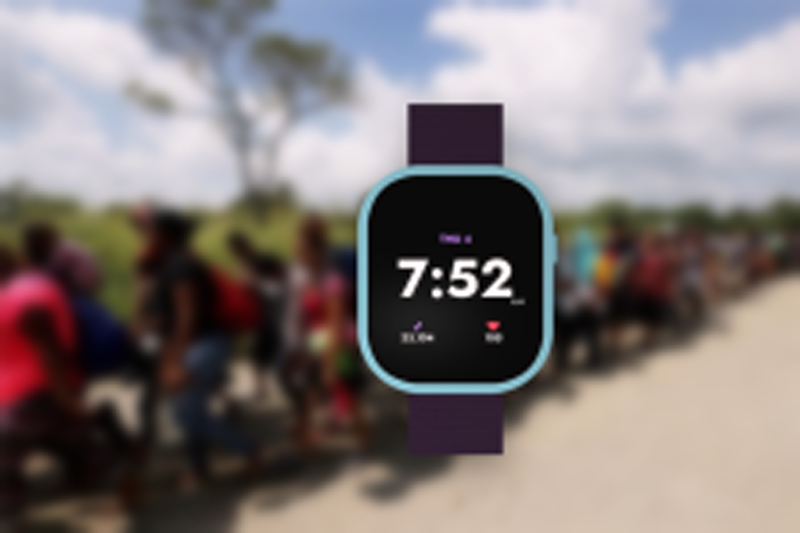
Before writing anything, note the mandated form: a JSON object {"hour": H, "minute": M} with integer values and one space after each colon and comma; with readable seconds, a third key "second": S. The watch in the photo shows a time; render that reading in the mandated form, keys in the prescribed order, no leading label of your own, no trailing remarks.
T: {"hour": 7, "minute": 52}
